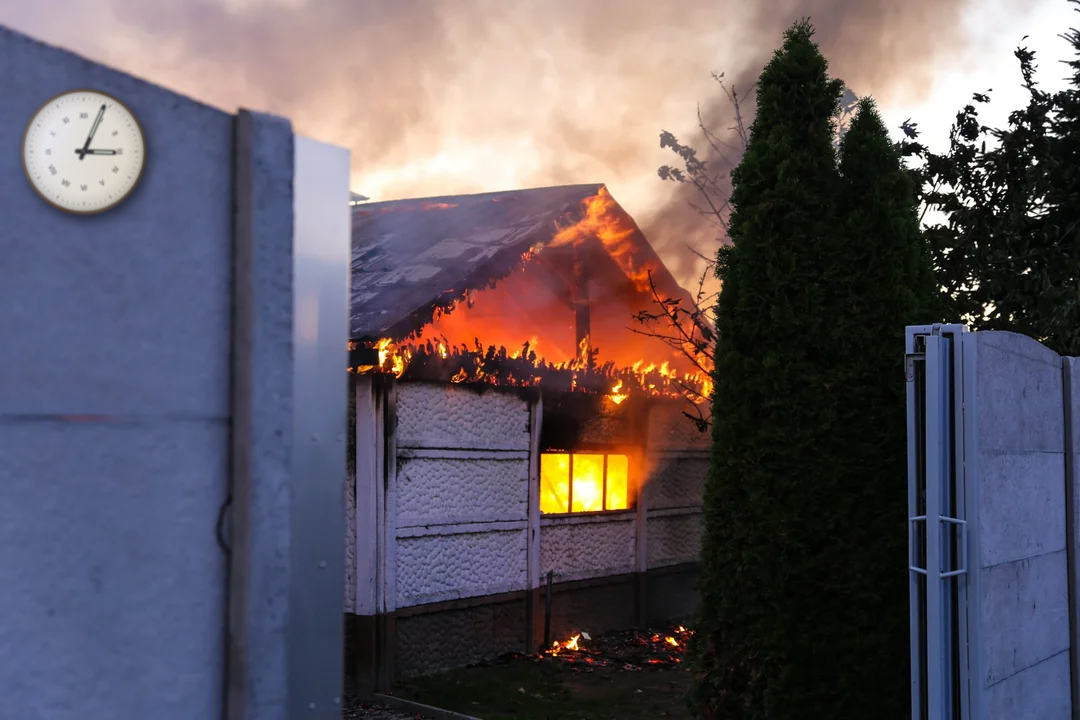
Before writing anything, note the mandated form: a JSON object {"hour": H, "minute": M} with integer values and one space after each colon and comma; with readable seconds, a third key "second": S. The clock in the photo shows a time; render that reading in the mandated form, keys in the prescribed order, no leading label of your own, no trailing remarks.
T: {"hour": 3, "minute": 4}
